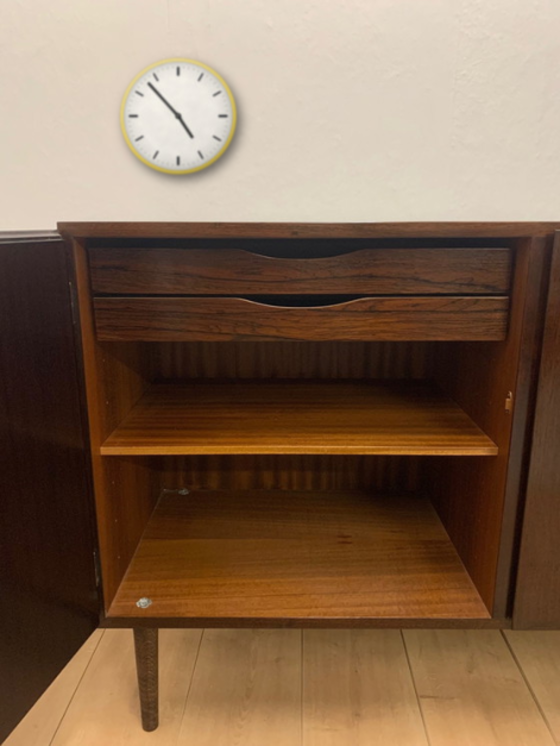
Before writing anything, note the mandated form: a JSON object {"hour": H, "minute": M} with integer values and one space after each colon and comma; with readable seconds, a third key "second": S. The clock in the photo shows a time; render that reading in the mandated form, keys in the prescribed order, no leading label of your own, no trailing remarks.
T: {"hour": 4, "minute": 53}
